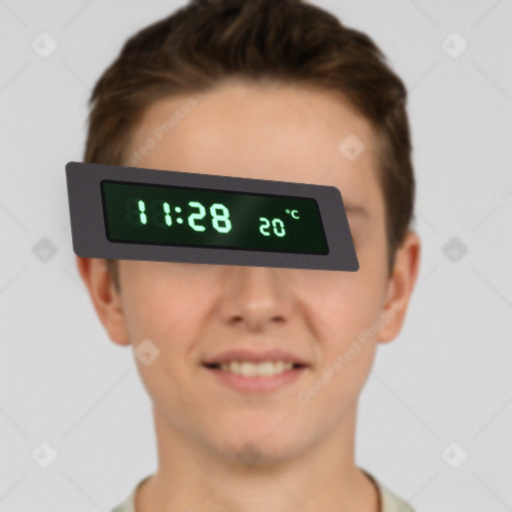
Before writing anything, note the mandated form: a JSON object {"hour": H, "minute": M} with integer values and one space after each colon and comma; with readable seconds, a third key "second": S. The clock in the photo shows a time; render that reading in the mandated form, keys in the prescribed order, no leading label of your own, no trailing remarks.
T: {"hour": 11, "minute": 28}
